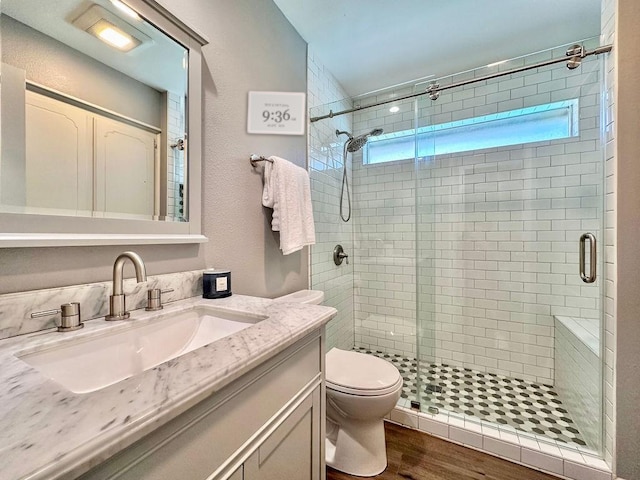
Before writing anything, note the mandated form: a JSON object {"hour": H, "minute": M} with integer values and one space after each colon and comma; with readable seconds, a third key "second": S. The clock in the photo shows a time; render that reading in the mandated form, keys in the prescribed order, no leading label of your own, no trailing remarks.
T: {"hour": 9, "minute": 36}
